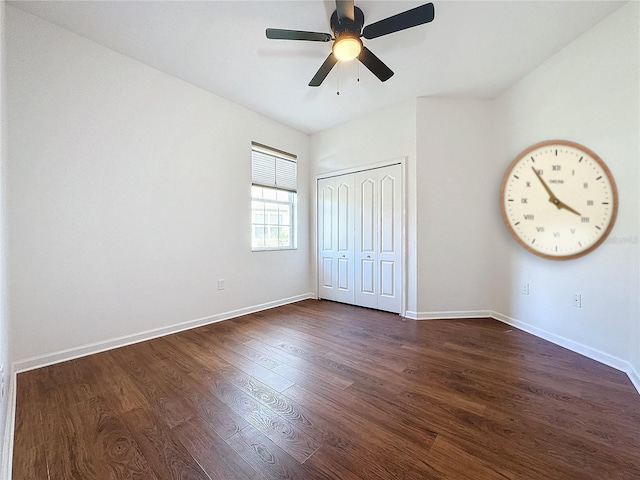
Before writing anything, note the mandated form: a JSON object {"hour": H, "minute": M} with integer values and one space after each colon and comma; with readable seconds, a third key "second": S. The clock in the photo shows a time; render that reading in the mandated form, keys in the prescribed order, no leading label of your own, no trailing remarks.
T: {"hour": 3, "minute": 54}
